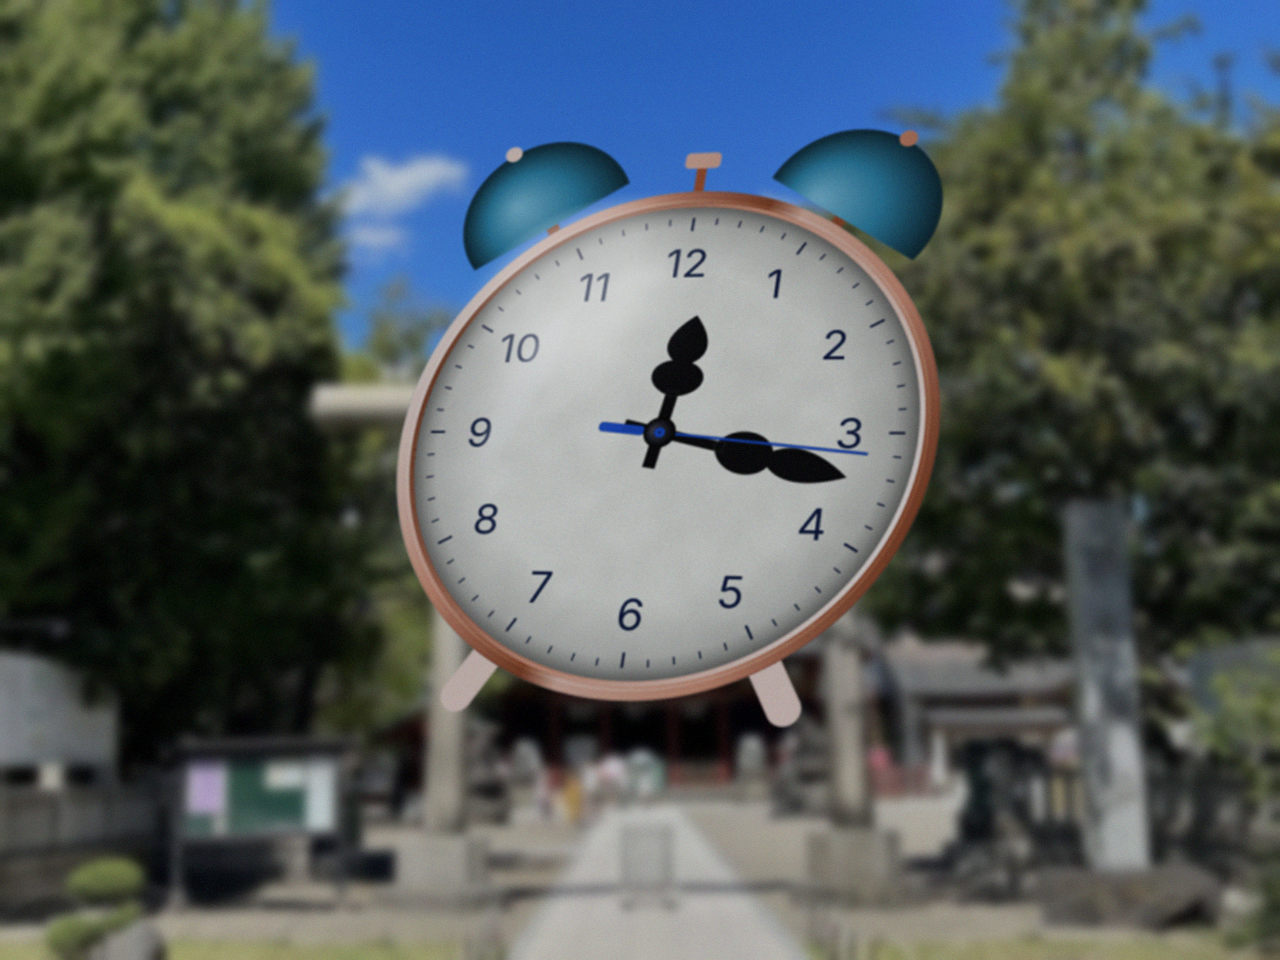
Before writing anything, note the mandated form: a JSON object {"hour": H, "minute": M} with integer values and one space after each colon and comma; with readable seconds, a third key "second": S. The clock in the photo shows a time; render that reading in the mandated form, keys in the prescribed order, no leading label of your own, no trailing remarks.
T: {"hour": 12, "minute": 17, "second": 16}
